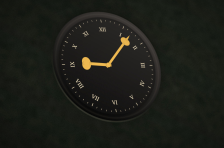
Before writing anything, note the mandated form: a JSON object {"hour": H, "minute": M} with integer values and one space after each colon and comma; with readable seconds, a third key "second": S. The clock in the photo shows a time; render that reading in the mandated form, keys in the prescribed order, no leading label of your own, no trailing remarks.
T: {"hour": 9, "minute": 7}
